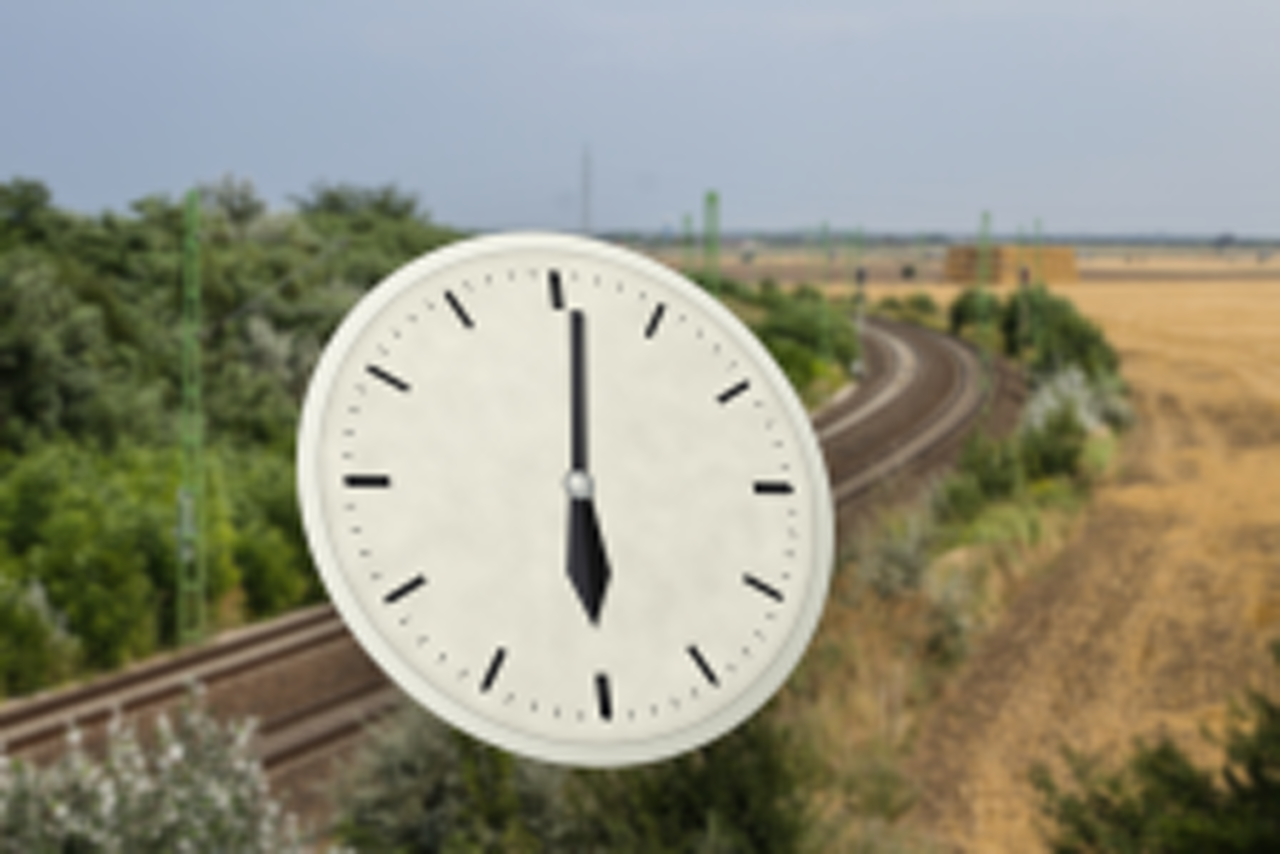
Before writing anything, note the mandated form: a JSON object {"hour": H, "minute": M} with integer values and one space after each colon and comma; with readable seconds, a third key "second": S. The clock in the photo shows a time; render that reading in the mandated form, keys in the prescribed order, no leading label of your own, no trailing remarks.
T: {"hour": 6, "minute": 1}
